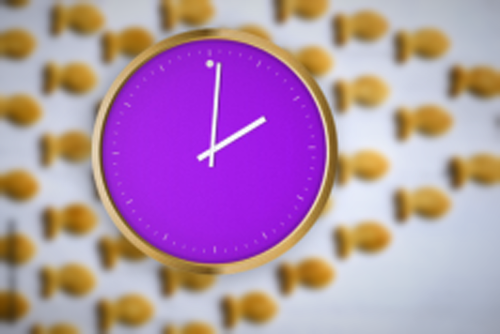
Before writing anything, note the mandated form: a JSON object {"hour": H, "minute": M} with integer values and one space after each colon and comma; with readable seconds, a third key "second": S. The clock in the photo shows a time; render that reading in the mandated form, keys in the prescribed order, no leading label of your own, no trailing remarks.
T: {"hour": 2, "minute": 1}
